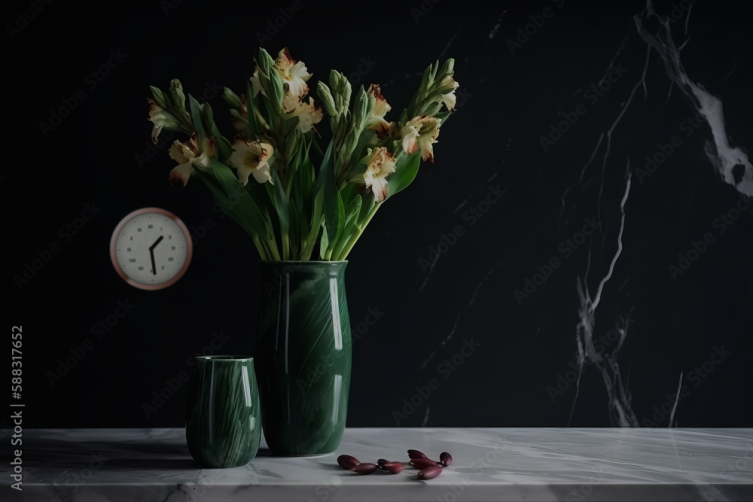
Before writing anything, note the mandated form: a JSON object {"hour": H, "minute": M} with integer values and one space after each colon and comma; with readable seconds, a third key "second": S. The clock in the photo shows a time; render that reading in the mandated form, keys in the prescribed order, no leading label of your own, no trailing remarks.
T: {"hour": 1, "minute": 29}
